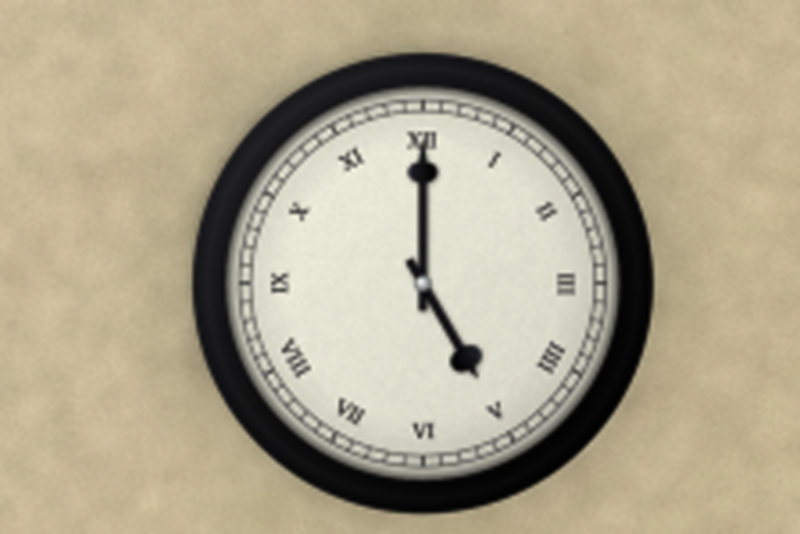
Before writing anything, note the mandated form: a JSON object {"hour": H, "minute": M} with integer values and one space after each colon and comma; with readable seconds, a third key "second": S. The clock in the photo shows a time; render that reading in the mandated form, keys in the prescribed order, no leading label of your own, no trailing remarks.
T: {"hour": 5, "minute": 0}
